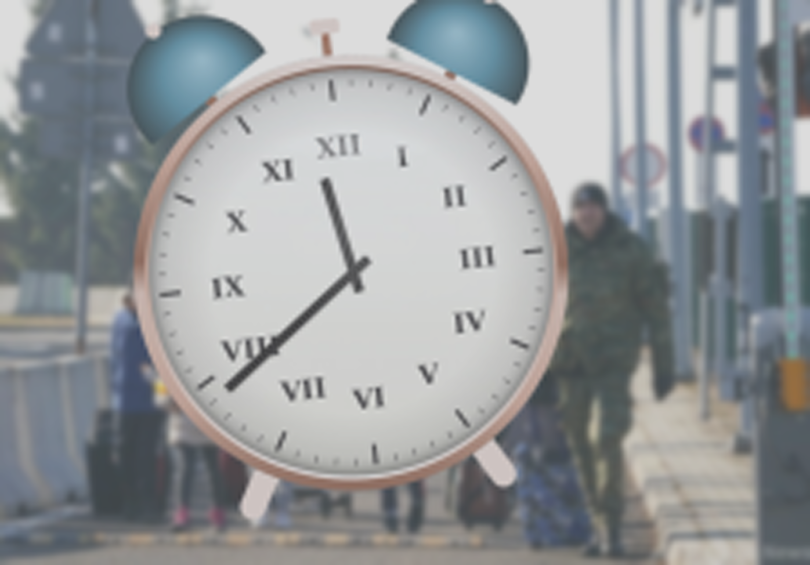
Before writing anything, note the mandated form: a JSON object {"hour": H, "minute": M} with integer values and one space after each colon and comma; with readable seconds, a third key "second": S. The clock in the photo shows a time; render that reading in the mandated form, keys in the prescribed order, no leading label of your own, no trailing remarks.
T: {"hour": 11, "minute": 39}
